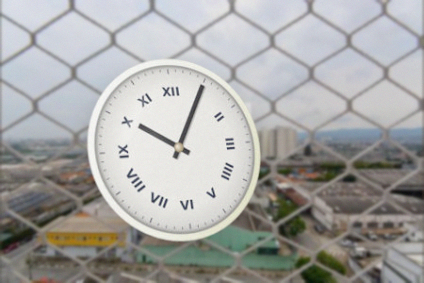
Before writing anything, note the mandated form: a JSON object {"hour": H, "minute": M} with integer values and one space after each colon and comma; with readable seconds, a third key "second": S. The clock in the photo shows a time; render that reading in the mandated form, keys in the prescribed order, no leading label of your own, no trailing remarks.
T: {"hour": 10, "minute": 5}
